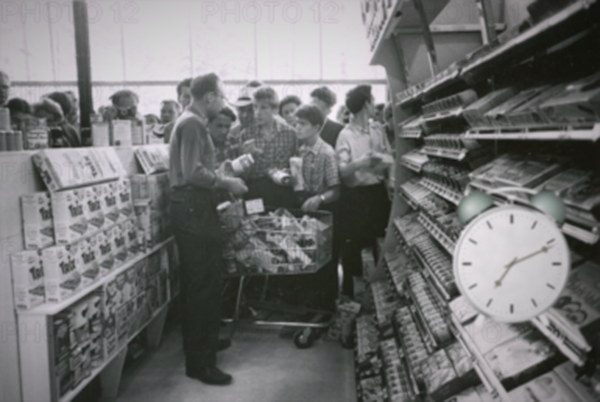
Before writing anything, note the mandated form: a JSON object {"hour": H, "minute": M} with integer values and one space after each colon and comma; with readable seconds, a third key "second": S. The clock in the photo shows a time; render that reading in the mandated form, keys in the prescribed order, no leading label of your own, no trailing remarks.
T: {"hour": 7, "minute": 11}
